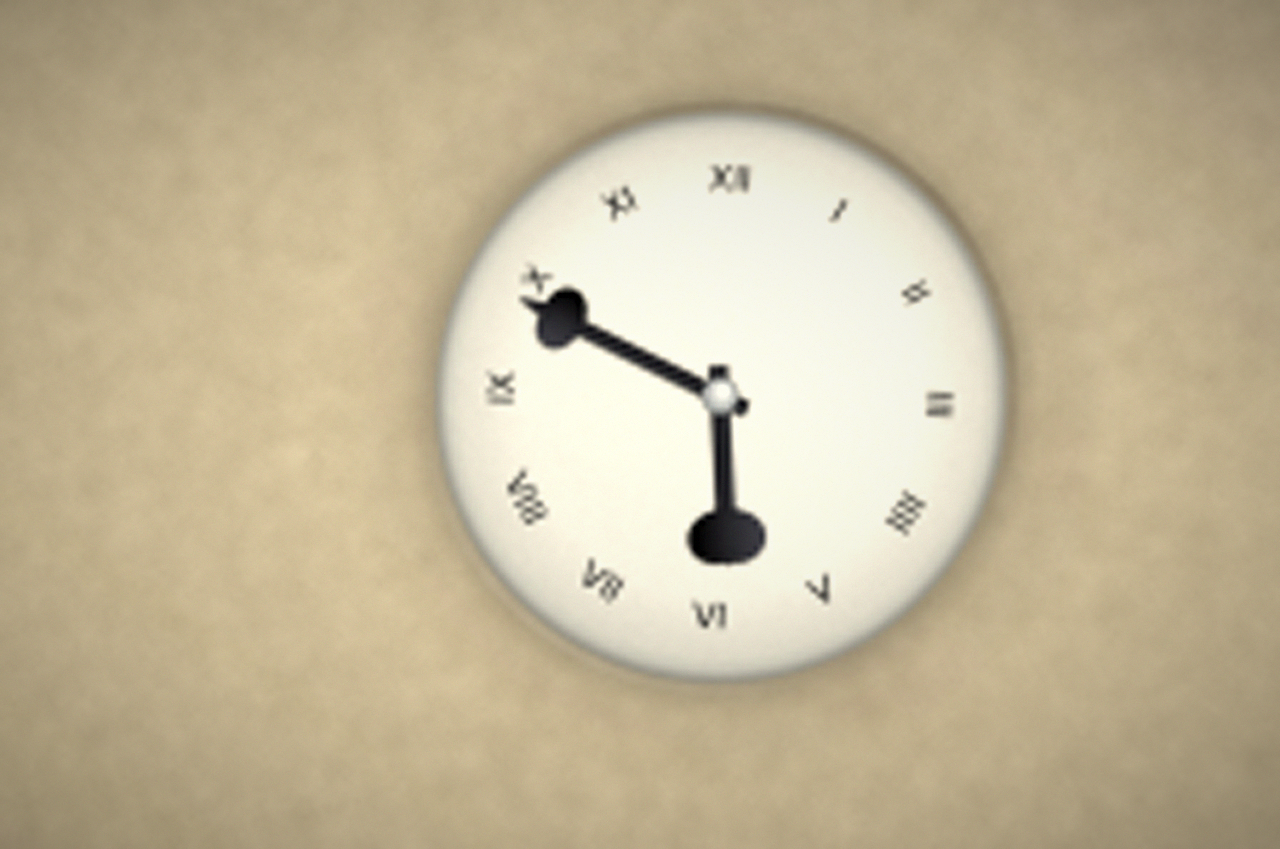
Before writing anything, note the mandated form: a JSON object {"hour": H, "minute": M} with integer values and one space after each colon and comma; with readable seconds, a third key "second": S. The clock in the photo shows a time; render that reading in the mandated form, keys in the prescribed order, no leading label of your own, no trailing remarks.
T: {"hour": 5, "minute": 49}
